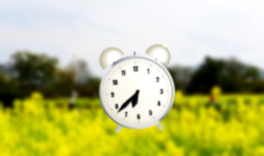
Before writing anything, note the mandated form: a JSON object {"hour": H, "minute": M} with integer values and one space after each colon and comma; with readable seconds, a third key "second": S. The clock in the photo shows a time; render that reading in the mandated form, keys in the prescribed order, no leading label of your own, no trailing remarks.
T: {"hour": 6, "minute": 38}
